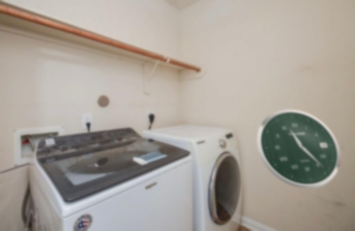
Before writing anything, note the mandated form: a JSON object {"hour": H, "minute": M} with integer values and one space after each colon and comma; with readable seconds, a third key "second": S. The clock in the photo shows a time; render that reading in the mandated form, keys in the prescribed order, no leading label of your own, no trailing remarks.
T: {"hour": 11, "minute": 24}
